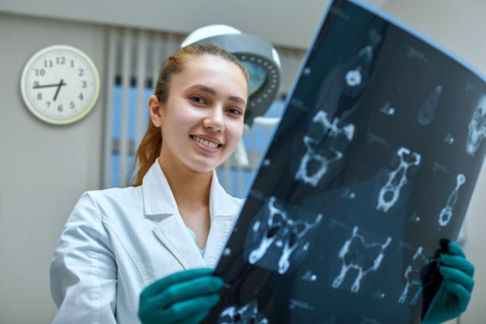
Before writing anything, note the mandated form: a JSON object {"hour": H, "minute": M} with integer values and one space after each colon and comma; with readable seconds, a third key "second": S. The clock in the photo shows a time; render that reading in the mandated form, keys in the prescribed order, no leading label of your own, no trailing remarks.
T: {"hour": 6, "minute": 44}
